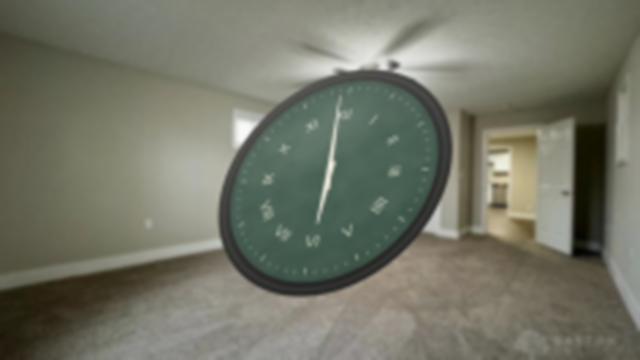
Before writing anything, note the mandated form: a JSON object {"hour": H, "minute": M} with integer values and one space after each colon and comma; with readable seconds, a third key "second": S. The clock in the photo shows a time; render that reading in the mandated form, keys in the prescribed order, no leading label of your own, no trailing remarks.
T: {"hour": 5, "minute": 59}
